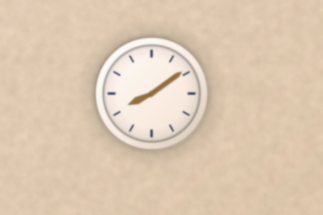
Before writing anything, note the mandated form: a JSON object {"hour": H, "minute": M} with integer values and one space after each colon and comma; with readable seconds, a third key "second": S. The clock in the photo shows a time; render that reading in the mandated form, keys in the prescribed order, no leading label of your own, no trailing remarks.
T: {"hour": 8, "minute": 9}
